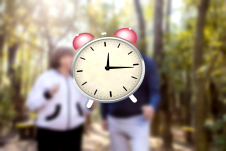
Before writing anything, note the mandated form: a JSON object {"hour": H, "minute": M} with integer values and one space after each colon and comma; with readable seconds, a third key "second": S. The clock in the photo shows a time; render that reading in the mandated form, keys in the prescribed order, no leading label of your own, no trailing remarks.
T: {"hour": 12, "minute": 16}
